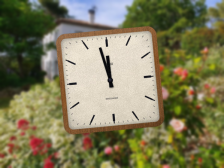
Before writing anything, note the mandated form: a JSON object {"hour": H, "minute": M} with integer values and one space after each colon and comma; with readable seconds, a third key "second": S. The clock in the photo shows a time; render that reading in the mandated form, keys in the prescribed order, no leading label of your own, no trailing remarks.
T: {"hour": 11, "minute": 58}
